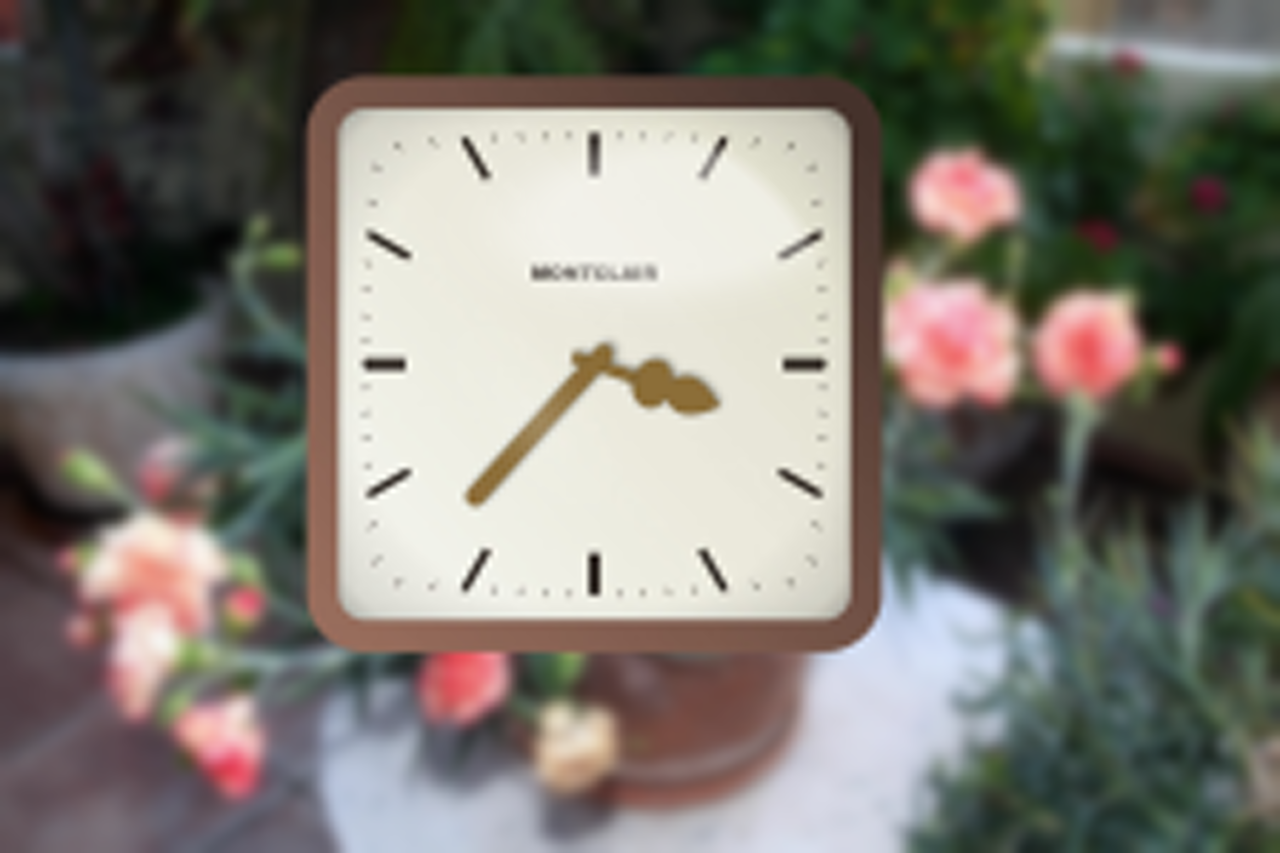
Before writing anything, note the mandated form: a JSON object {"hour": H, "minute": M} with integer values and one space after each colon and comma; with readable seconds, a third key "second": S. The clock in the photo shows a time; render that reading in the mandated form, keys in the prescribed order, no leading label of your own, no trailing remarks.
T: {"hour": 3, "minute": 37}
